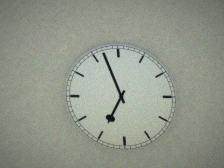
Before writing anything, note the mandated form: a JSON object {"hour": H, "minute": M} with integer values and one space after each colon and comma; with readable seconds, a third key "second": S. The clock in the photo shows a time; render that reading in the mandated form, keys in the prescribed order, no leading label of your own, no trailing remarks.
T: {"hour": 6, "minute": 57}
